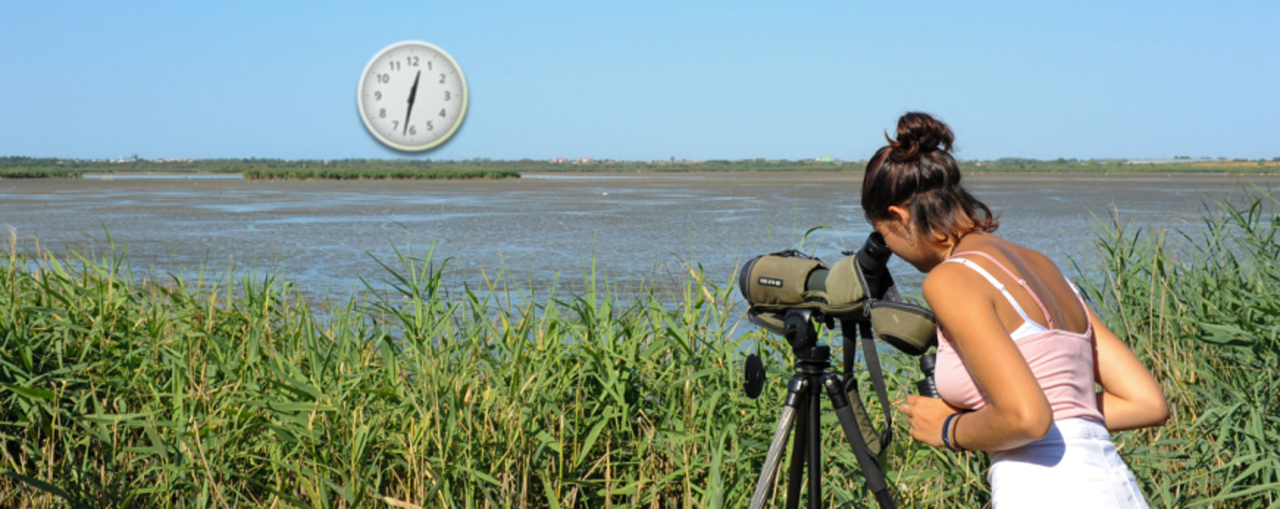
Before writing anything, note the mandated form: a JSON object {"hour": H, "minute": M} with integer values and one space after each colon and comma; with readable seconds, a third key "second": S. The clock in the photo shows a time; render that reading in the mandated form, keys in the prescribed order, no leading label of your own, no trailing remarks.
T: {"hour": 12, "minute": 32}
